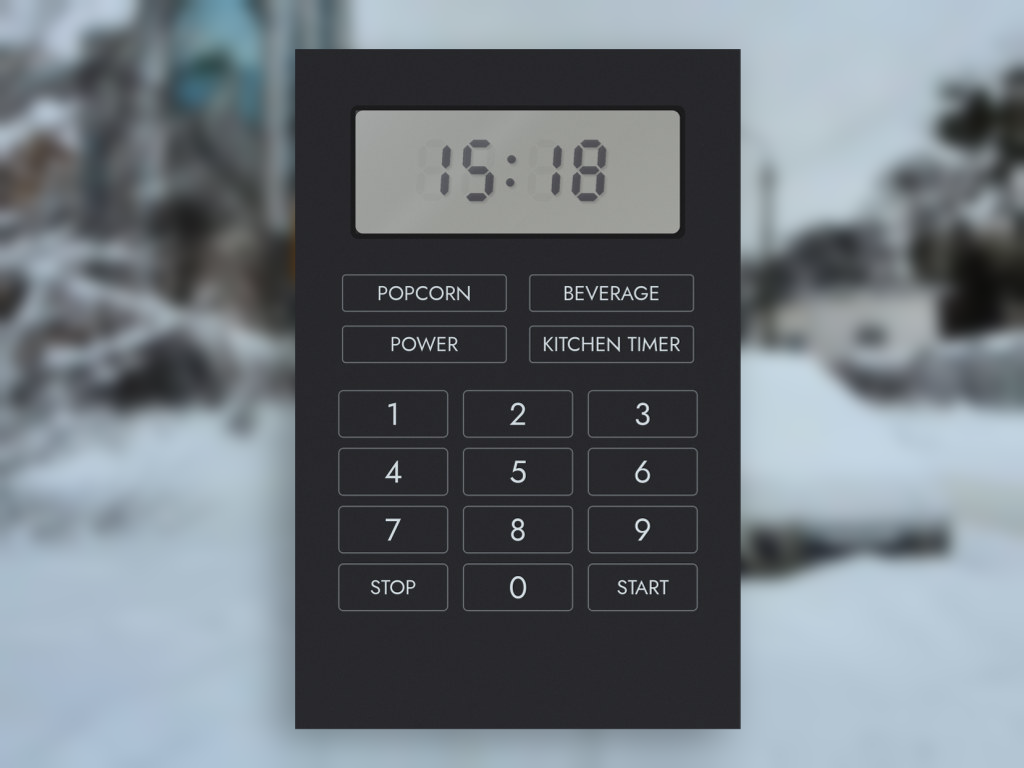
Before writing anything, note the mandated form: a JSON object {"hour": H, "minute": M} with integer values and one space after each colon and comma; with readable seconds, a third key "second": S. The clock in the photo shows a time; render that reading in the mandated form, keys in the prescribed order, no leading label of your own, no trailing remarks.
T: {"hour": 15, "minute": 18}
